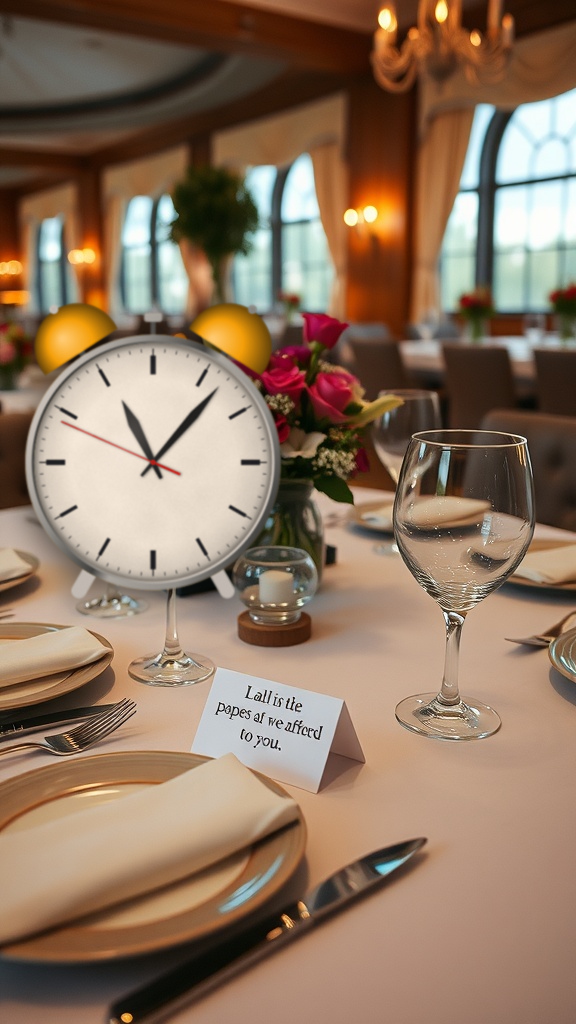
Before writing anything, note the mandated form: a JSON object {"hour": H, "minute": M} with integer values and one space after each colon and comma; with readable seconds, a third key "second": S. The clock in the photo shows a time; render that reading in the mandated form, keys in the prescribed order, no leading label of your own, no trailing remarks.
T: {"hour": 11, "minute": 6, "second": 49}
